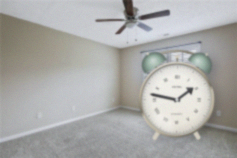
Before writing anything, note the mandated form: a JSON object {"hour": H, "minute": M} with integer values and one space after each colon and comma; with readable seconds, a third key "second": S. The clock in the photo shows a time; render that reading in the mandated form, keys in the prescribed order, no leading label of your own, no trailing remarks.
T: {"hour": 1, "minute": 47}
